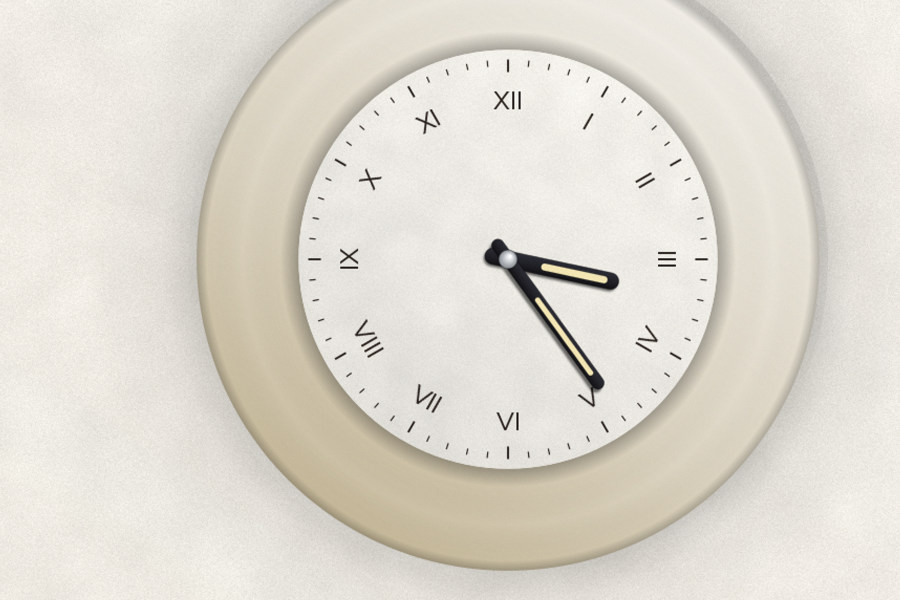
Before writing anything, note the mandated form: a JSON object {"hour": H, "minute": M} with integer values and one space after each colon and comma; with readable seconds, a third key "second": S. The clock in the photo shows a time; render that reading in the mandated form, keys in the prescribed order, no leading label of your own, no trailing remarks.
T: {"hour": 3, "minute": 24}
